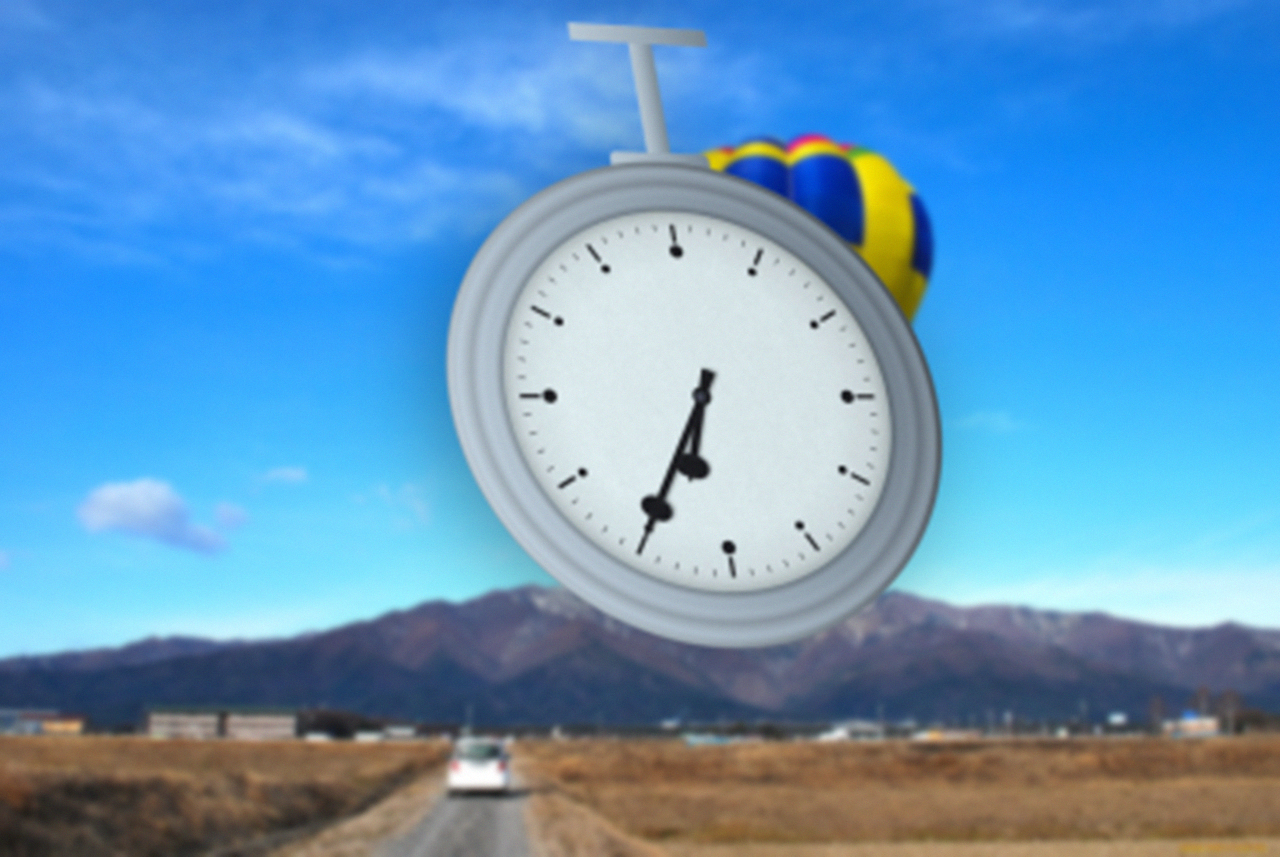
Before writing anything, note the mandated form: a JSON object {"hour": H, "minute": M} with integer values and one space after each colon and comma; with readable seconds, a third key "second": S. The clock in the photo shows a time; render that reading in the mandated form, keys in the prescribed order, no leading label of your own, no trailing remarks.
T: {"hour": 6, "minute": 35}
